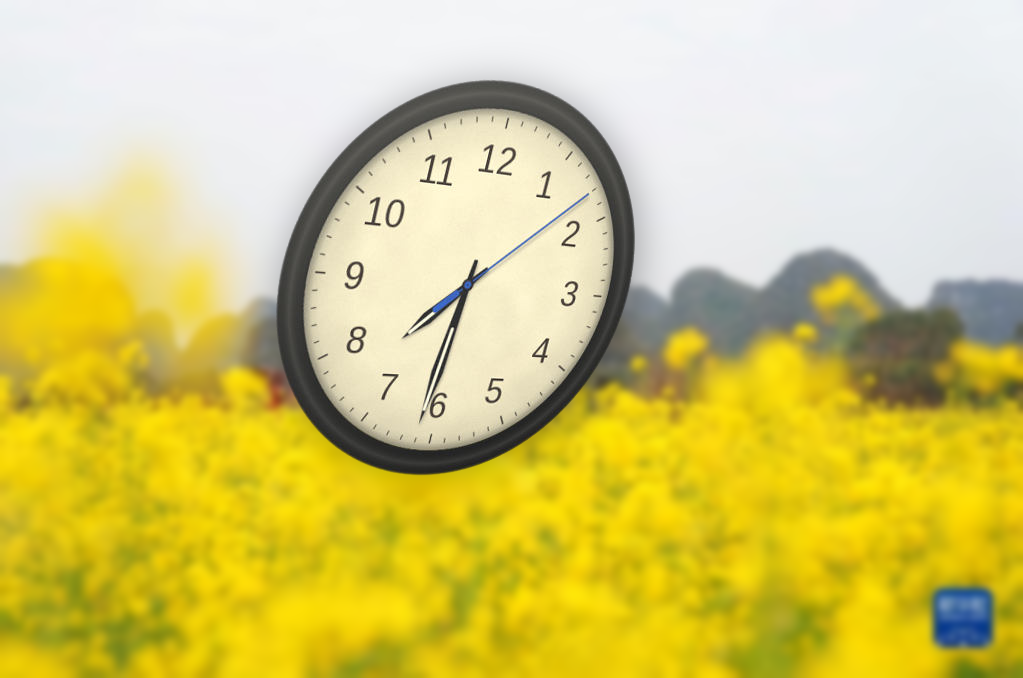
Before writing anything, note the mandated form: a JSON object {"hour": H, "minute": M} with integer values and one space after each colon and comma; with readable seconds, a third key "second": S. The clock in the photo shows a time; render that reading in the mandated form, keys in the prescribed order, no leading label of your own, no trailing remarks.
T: {"hour": 7, "minute": 31, "second": 8}
